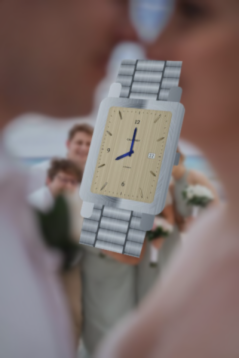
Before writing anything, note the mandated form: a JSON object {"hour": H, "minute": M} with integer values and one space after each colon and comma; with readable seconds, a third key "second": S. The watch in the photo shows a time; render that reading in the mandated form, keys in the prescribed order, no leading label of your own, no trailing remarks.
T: {"hour": 8, "minute": 0}
